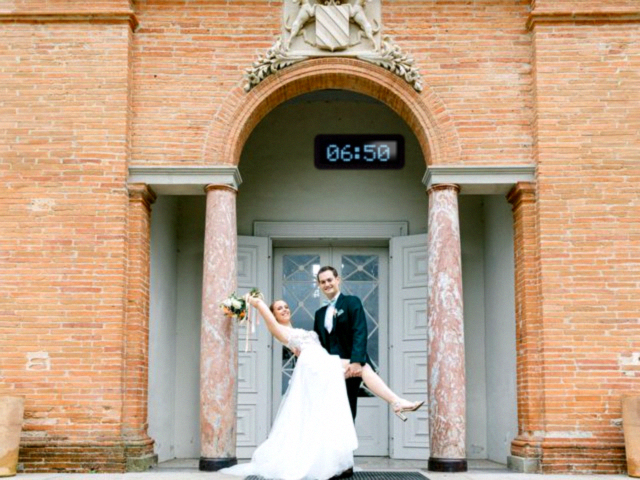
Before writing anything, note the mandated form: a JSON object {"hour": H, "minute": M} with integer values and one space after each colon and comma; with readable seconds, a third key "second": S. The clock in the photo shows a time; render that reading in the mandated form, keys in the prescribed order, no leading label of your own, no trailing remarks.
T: {"hour": 6, "minute": 50}
